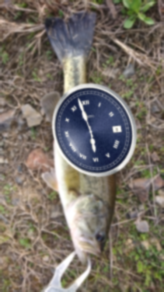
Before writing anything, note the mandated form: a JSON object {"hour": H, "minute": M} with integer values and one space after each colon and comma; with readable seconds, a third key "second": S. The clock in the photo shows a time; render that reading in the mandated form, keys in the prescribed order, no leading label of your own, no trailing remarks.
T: {"hour": 5, "minute": 58}
